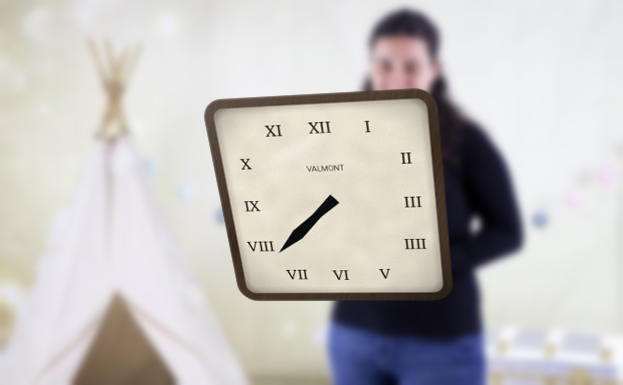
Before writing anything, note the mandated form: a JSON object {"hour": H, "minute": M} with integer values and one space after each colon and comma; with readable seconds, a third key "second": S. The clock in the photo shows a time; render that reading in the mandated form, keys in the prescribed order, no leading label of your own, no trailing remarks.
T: {"hour": 7, "minute": 38}
